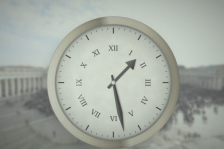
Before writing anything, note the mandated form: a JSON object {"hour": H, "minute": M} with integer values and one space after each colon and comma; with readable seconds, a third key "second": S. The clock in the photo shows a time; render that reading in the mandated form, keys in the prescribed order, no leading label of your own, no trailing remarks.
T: {"hour": 1, "minute": 28}
